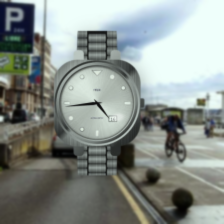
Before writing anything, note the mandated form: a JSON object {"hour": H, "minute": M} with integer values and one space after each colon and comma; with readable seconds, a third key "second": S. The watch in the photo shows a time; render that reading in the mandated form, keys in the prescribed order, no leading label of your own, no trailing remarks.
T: {"hour": 4, "minute": 44}
